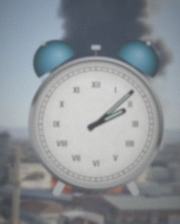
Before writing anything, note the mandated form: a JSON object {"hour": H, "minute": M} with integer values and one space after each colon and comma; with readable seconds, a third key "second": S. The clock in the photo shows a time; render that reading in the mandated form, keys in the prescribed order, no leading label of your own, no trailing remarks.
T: {"hour": 2, "minute": 8}
